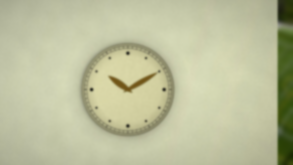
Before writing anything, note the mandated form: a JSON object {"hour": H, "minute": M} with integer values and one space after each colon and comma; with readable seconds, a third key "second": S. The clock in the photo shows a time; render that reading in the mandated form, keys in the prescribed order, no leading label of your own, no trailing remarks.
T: {"hour": 10, "minute": 10}
